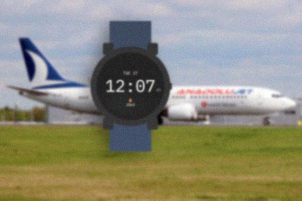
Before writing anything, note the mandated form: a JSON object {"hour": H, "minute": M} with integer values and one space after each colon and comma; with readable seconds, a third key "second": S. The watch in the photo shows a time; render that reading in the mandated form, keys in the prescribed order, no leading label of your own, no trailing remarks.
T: {"hour": 12, "minute": 7}
